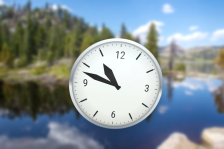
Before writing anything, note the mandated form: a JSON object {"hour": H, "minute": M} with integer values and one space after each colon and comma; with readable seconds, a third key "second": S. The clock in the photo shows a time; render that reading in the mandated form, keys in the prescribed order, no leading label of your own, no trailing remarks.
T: {"hour": 10, "minute": 48}
